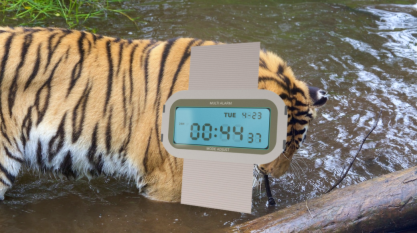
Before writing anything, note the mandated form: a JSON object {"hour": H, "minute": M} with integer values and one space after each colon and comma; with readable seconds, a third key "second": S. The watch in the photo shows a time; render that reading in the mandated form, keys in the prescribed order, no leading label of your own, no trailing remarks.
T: {"hour": 0, "minute": 44, "second": 37}
